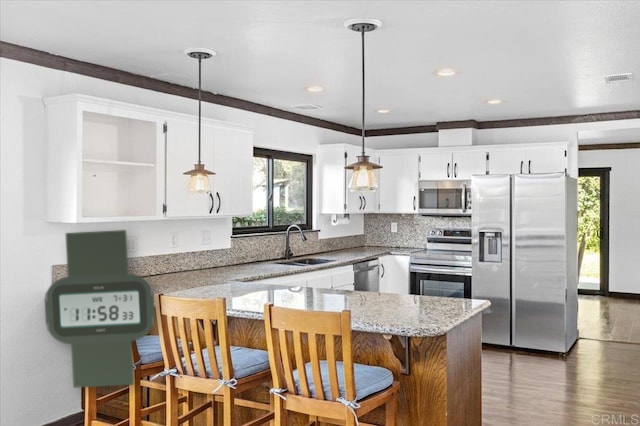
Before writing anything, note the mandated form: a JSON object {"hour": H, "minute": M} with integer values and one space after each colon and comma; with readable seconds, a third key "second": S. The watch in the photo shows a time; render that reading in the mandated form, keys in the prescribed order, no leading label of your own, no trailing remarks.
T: {"hour": 11, "minute": 58}
